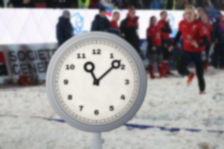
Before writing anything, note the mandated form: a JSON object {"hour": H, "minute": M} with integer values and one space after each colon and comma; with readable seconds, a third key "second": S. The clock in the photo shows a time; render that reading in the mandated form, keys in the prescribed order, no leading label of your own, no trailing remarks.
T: {"hour": 11, "minute": 8}
